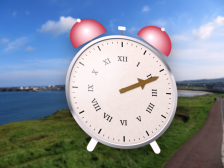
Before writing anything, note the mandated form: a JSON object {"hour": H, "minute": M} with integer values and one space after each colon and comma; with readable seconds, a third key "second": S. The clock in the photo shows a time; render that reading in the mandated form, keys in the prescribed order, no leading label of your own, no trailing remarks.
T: {"hour": 2, "minute": 11}
